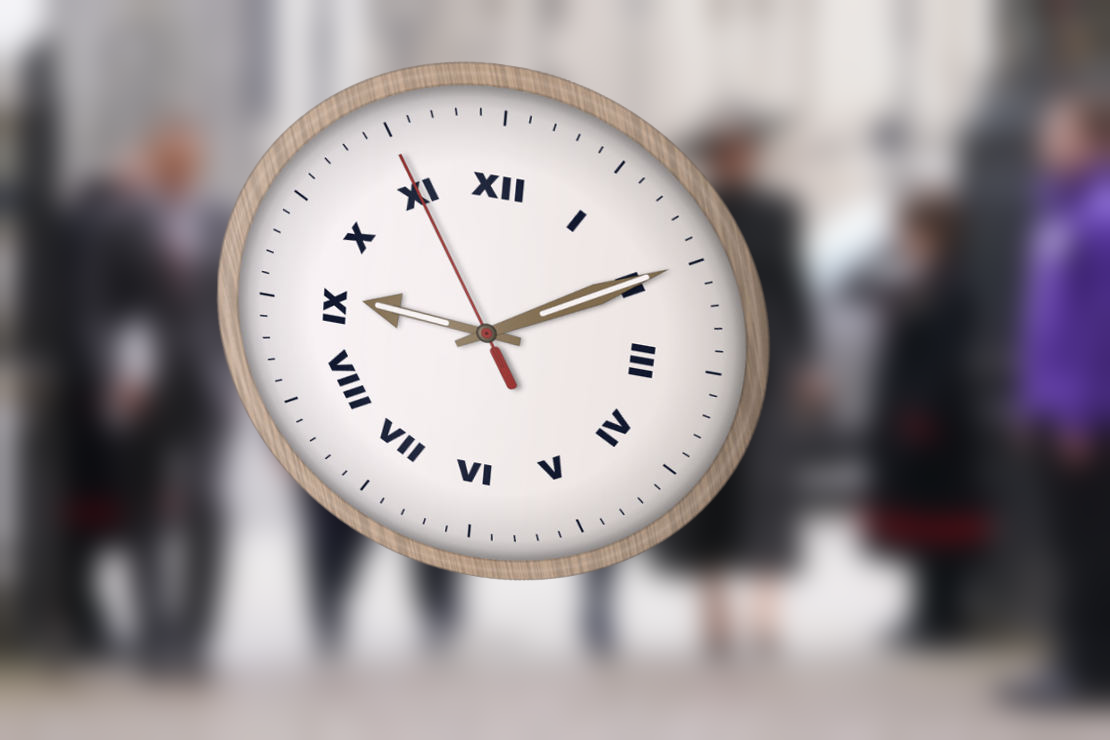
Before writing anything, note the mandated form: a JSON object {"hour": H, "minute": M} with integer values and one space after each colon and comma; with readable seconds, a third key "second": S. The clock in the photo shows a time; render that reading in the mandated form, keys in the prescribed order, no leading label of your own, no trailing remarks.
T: {"hour": 9, "minute": 9, "second": 55}
